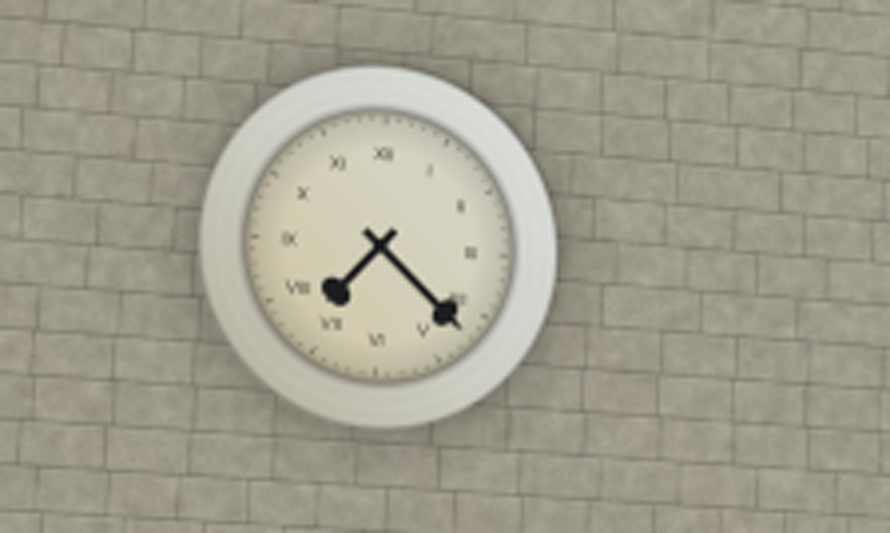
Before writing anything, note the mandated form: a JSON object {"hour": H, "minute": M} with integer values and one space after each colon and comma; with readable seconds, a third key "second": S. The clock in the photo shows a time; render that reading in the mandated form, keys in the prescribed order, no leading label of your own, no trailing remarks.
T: {"hour": 7, "minute": 22}
